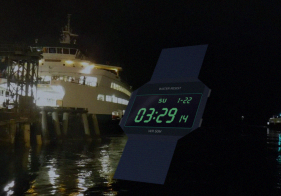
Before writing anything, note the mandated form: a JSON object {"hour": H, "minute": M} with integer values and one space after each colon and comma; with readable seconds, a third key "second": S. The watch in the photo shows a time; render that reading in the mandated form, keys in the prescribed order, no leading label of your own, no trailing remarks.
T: {"hour": 3, "minute": 29, "second": 14}
